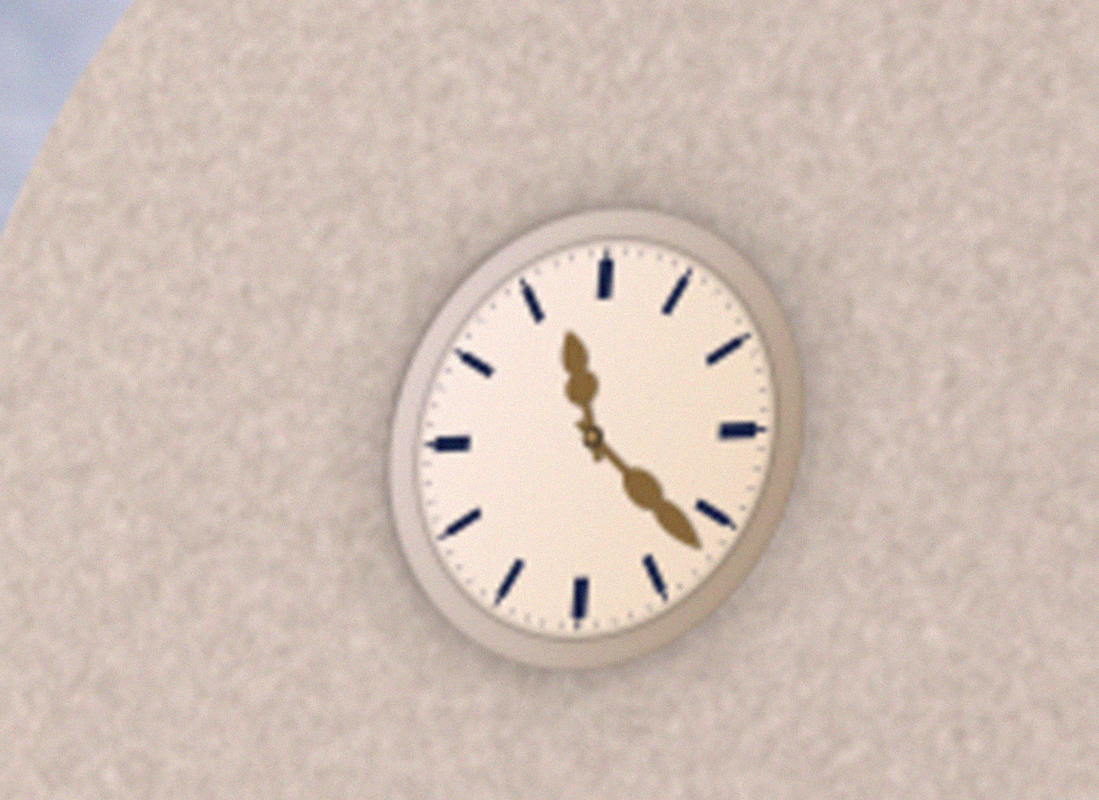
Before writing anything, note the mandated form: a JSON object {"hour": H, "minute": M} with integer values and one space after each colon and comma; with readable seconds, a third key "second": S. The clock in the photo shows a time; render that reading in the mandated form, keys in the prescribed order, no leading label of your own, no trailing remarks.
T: {"hour": 11, "minute": 22}
